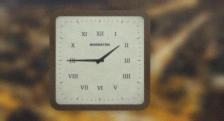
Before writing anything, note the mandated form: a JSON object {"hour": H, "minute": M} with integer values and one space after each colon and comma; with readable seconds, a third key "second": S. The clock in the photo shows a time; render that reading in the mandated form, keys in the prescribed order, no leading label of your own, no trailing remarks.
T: {"hour": 1, "minute": 45}
